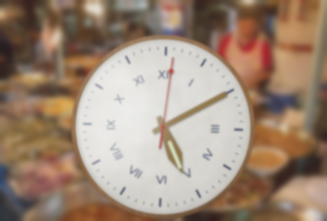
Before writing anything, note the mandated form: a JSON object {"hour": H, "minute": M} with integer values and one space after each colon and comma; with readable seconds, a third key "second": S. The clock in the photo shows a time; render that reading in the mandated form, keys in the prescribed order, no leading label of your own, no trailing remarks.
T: {"hour": 5, "minute": 10, "second": 1}
